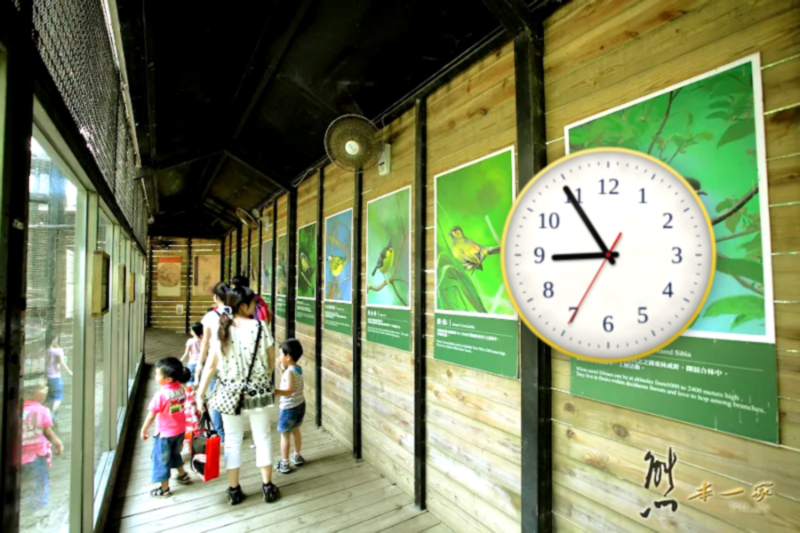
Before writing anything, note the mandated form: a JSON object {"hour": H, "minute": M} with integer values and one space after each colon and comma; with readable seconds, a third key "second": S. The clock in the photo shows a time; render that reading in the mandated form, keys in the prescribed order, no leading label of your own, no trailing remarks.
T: {"hour": 8, "minute": 54, "second": 35}
